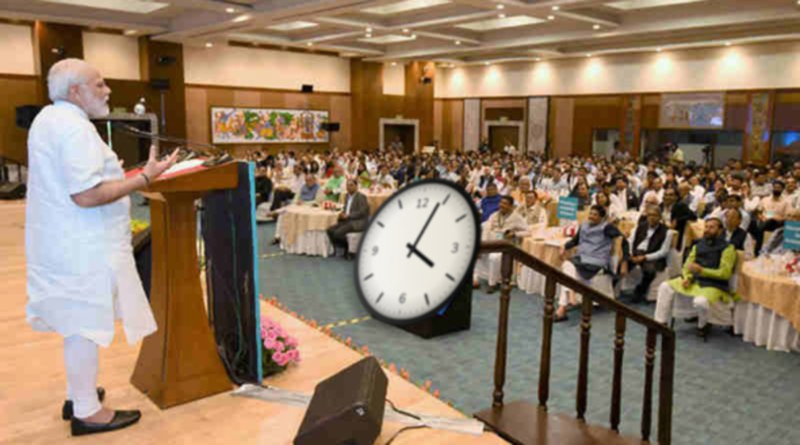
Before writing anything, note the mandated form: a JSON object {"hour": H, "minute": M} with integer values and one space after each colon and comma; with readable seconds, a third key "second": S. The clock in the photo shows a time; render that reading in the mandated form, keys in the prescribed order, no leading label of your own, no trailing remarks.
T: {"hour": 4, "minute": 4}
